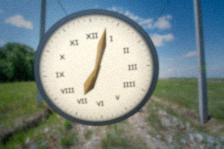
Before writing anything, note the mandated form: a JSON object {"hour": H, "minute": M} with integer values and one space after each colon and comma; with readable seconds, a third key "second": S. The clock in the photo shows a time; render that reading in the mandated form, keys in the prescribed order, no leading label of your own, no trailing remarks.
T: {"hour": 7, "minute": 3}
